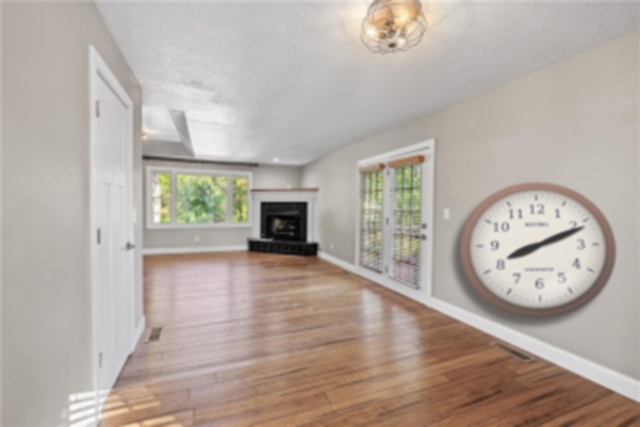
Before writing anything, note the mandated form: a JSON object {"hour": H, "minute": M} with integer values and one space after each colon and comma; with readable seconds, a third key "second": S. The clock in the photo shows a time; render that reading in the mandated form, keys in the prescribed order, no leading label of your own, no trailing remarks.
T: {"hour": 8, "minute": 11}
